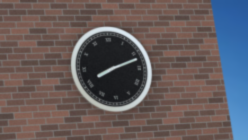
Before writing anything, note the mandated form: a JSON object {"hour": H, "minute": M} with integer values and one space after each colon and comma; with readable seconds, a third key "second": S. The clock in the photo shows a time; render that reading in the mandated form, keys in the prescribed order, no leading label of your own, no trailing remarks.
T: {"hour": 8, "minute": 12}
